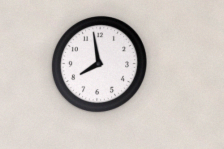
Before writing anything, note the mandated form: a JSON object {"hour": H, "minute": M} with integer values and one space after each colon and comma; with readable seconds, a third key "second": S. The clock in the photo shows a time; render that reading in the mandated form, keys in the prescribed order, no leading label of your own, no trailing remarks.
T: {"hour": 7, "minute": 58}
